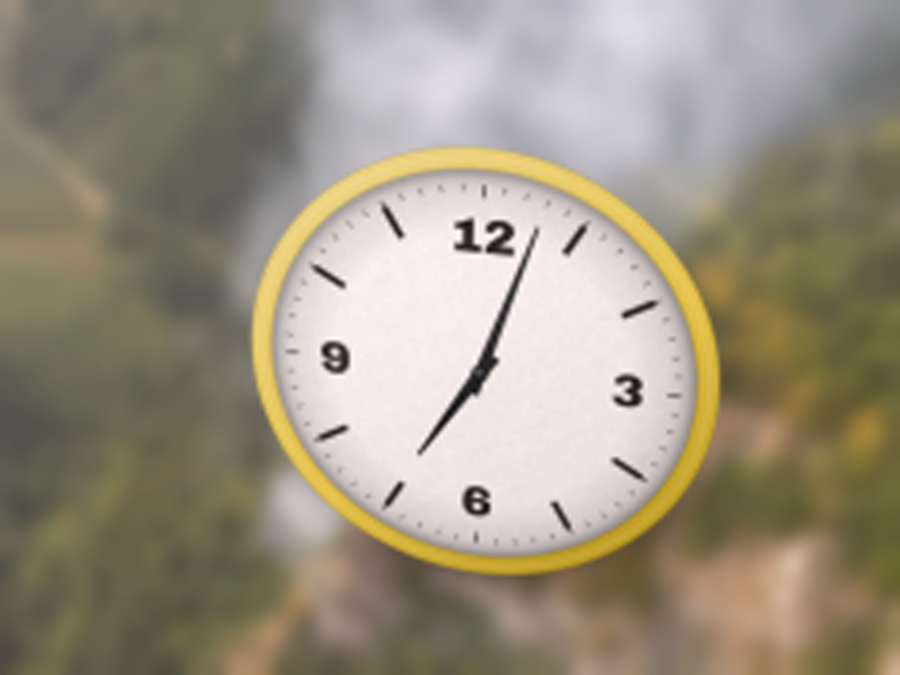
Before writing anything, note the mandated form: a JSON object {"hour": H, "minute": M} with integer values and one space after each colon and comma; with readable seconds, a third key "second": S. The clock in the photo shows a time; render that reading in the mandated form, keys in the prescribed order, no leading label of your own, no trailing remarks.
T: {"hour": 7, "minute": 3}
